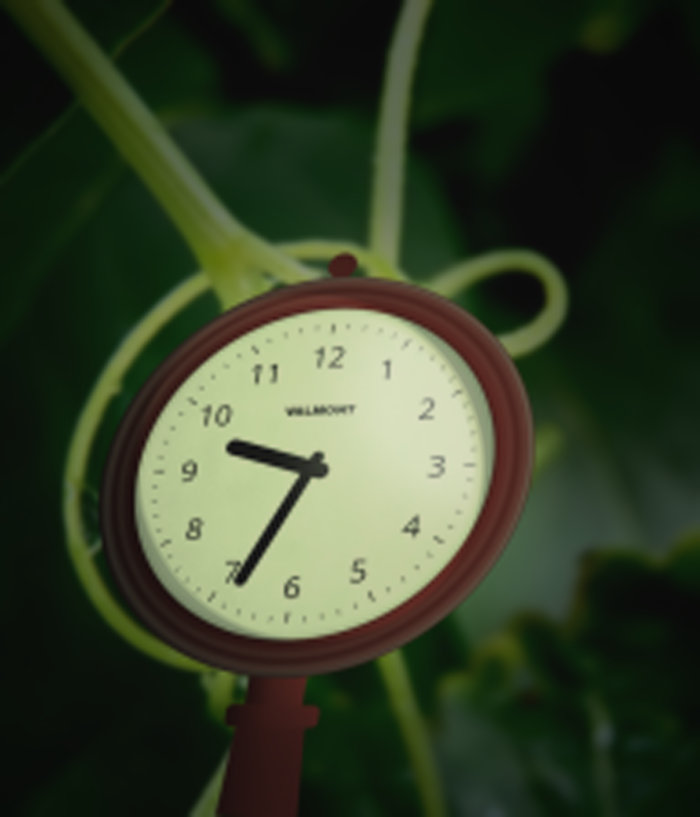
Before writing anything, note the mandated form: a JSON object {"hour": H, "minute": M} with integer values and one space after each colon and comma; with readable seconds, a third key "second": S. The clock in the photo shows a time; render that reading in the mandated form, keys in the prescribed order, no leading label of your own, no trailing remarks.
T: {"hour": 9, "minute": 34}
